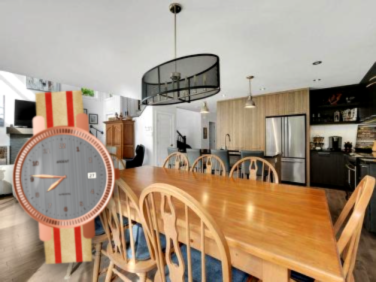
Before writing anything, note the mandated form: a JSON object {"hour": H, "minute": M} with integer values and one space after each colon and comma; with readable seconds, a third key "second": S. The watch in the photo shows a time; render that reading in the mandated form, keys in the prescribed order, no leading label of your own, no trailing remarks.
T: {"hour": 7, "minute": 46}
